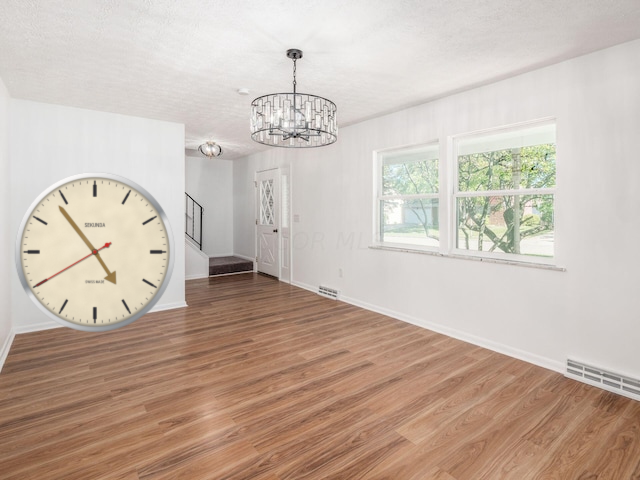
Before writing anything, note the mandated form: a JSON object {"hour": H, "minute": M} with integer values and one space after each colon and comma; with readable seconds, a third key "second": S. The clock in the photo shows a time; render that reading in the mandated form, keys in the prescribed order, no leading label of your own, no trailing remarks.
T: {"hour": 4, "minute": 53, "second": 40}
